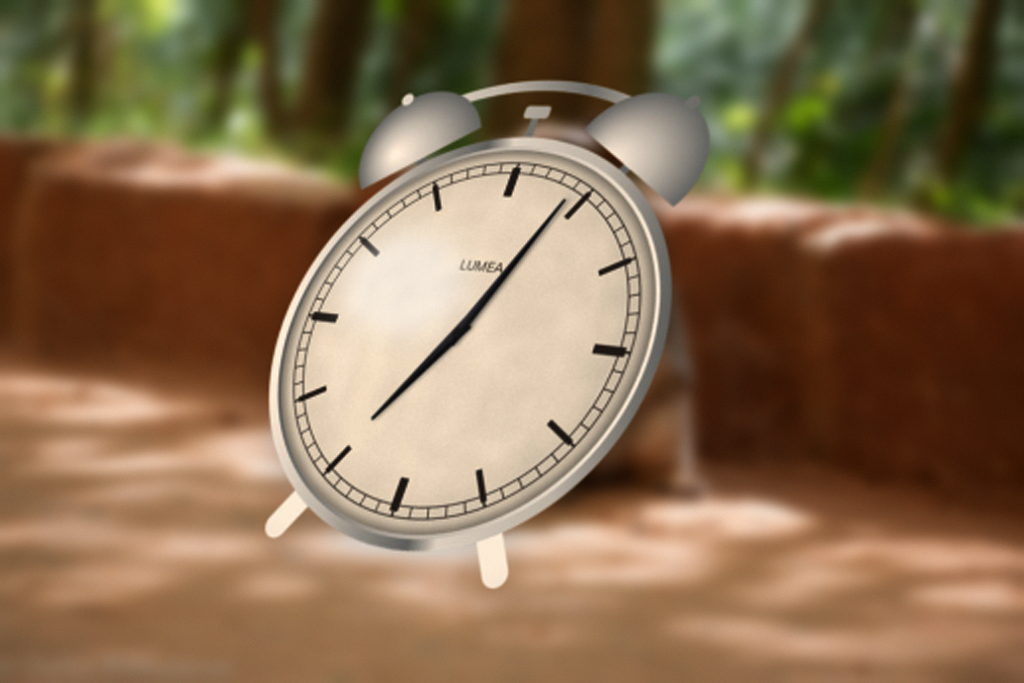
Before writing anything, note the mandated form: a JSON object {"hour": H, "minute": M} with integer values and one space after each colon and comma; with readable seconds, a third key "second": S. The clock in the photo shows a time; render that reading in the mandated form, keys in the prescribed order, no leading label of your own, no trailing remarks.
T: {"hour": 7, "minute": 4}
